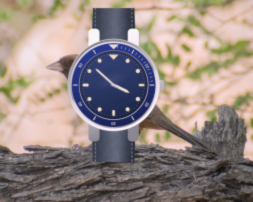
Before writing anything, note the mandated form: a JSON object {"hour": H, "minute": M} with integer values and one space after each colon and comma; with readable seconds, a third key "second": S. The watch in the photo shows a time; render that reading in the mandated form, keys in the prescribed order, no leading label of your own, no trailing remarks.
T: {"hour": 3, "minute": 52}
